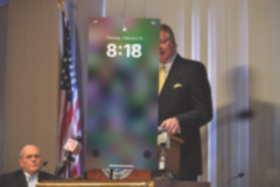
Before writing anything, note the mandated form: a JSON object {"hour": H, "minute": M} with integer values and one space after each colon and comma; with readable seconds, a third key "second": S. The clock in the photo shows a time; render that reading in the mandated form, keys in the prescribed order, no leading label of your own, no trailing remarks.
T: {"hour": 8, "minute": 18}
